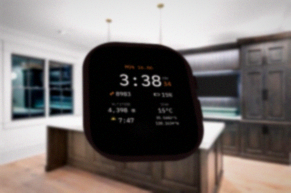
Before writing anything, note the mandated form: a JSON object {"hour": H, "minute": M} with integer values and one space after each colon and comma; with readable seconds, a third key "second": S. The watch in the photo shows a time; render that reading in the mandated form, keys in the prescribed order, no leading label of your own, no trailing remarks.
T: {"hour": 3, "minute": 38}
